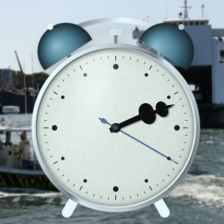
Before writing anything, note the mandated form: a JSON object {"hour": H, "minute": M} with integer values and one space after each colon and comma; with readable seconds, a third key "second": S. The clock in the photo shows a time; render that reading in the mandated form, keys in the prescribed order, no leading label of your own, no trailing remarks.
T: {"hour": 2, "minute": 11, "second": 20}
